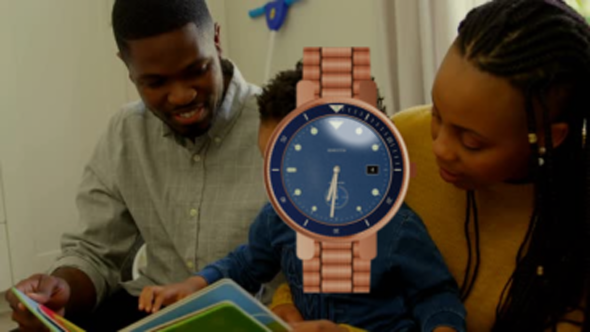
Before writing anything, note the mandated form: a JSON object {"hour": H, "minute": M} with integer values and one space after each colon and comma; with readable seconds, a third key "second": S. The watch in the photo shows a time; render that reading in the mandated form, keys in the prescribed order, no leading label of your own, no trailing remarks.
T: {"hour": 6, "minute": 31}
